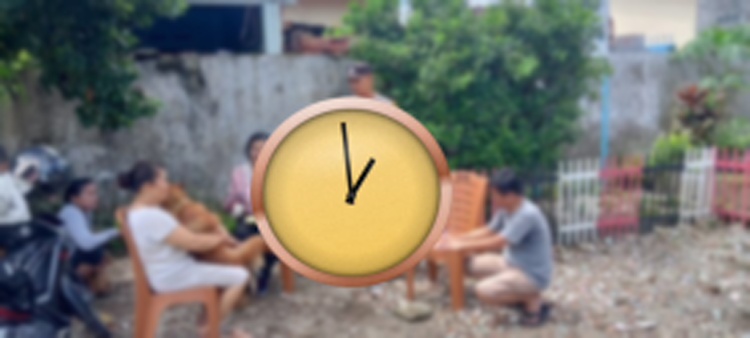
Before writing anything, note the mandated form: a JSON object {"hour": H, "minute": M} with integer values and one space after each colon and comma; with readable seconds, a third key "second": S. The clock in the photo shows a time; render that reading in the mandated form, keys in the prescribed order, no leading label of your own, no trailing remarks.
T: {"hour": 12, "minute": 59}
